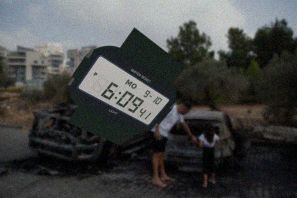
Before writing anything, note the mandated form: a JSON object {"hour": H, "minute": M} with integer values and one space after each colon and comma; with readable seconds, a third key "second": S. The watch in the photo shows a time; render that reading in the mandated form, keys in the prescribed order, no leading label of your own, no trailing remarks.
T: {"hour": 6, "minute": 9, "second": 41}
